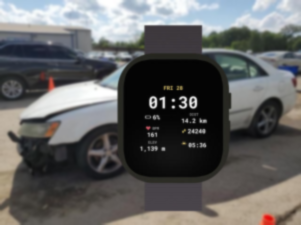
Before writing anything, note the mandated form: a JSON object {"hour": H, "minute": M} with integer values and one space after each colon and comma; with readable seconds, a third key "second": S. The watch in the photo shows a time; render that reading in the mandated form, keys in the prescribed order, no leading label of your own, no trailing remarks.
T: {"hour": 1, "minute": 30}
